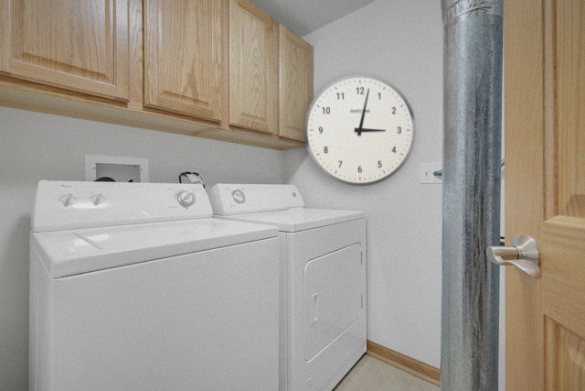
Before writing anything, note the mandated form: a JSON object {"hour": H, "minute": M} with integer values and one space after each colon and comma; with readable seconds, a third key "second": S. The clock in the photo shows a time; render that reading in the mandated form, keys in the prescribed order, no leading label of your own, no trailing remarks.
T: {"hour": 3, "minute": 2}
